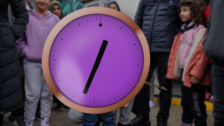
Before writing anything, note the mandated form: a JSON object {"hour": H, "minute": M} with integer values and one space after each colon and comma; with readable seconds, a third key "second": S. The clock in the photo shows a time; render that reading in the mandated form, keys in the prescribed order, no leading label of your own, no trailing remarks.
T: {"hour": 12, "minute": 33}
